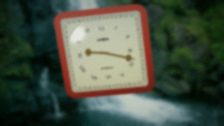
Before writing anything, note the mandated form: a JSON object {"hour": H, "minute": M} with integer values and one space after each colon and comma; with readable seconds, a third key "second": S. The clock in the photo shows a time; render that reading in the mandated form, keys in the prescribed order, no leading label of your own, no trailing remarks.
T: {"hour": 9, "minute": 18}
